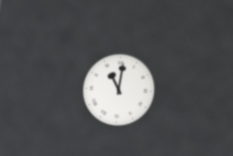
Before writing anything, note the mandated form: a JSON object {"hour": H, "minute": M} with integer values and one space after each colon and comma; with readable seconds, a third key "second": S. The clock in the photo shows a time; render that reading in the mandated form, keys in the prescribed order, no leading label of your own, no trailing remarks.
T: {"hour": 11, "minute": 1}
